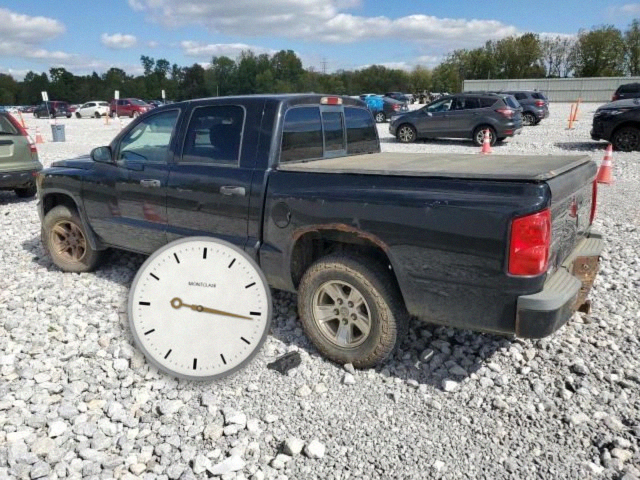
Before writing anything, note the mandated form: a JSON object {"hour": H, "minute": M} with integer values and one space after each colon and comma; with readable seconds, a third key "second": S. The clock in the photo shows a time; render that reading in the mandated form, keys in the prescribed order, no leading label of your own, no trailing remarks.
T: {"hour": 9, "minute": 16}
